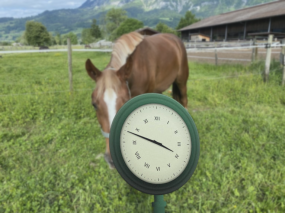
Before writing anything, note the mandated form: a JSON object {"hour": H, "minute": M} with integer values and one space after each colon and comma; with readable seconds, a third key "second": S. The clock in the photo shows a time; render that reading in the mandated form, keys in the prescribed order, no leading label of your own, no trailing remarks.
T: {"hour": 3, "minute": 48}
